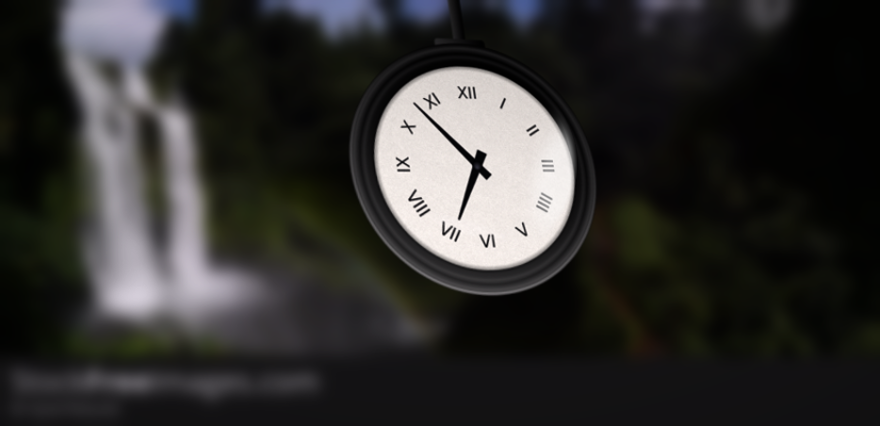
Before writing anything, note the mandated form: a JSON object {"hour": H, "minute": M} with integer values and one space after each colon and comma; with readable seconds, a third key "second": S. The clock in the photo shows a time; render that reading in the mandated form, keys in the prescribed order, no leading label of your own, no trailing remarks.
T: {"hour": 6, "minute": 53}
